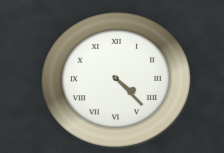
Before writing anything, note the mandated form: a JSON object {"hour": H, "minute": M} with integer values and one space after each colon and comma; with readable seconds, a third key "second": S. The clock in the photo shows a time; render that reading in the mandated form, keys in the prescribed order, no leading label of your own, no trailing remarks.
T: {"hour": 4, "minute": 23}
